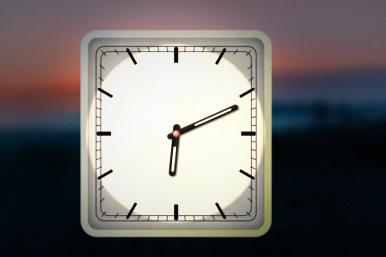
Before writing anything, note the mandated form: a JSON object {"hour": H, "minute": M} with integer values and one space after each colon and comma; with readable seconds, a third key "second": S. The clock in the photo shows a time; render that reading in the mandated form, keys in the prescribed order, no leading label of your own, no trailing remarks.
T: {"hour": 6, "minute": 11}
